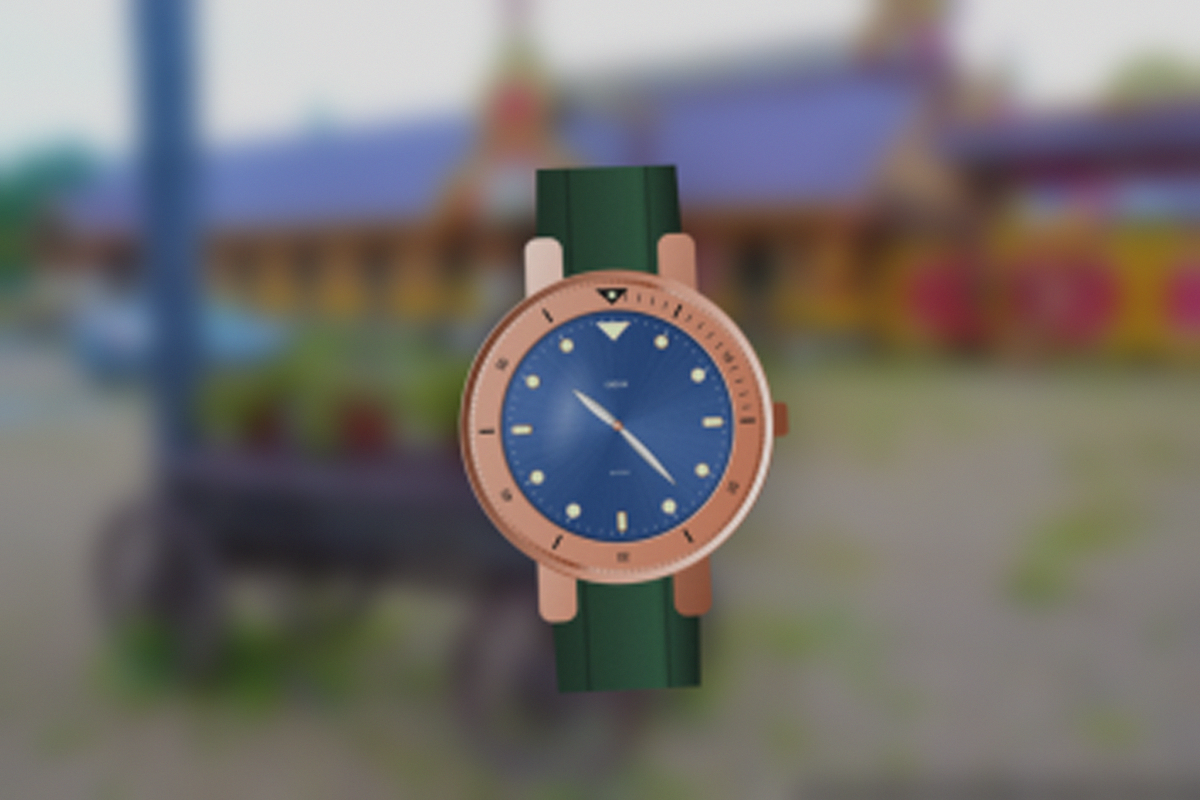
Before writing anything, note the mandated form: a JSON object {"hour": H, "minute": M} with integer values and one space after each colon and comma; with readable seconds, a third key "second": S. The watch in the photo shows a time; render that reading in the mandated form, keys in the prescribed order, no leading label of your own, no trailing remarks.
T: {"hour": 10, "minute": 23}
